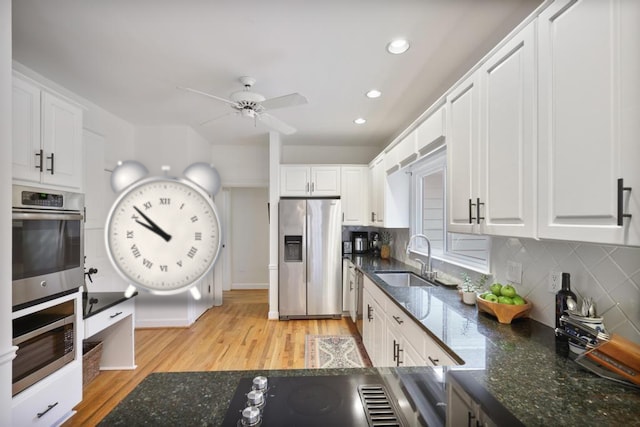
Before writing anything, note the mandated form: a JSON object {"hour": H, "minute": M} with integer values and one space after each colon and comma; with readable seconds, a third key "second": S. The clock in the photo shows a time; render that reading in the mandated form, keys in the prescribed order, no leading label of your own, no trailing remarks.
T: {"hour": 9, "minute": 52}
